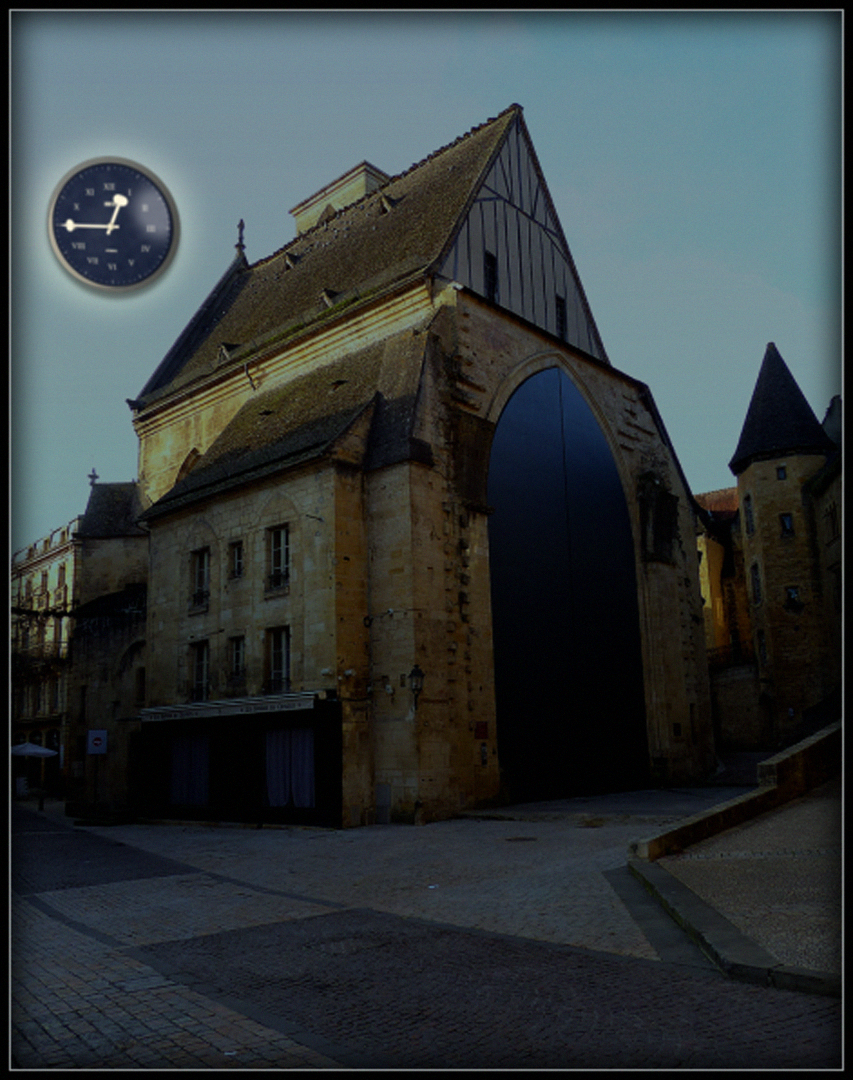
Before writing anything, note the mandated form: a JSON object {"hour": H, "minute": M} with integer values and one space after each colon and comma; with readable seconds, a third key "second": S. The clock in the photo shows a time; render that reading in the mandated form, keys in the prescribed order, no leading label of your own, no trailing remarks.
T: {"hour": 12, "minute": 45}
